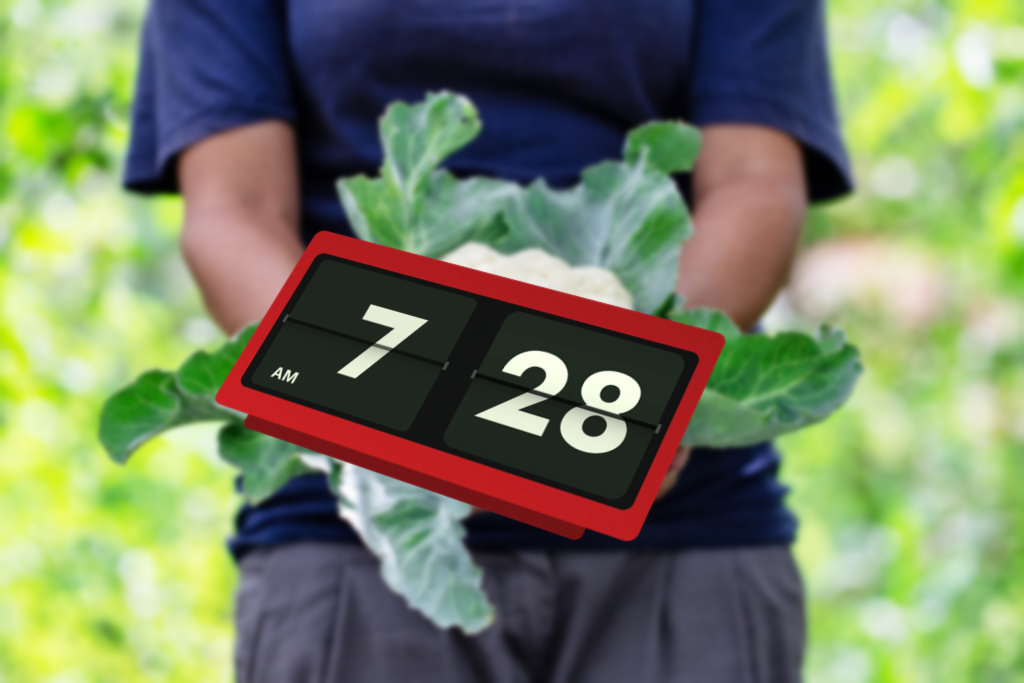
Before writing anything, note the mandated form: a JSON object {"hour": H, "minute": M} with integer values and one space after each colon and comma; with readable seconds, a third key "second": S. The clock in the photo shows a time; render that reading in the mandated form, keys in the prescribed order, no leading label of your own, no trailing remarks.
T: {"hour": 7, "minute": 28}
